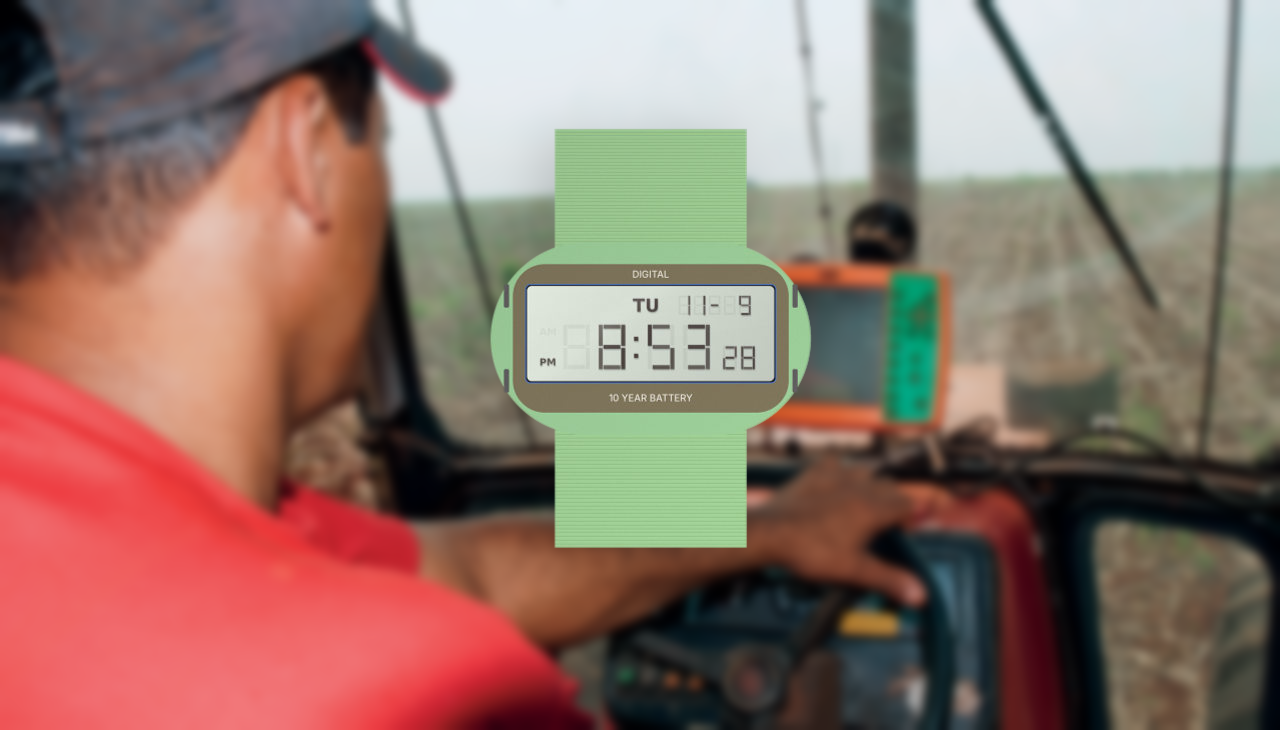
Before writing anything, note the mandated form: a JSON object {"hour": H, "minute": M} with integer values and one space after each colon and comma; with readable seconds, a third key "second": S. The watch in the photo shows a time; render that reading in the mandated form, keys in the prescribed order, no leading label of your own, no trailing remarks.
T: {"hour": 8, "minute": 53, "second": 28}
